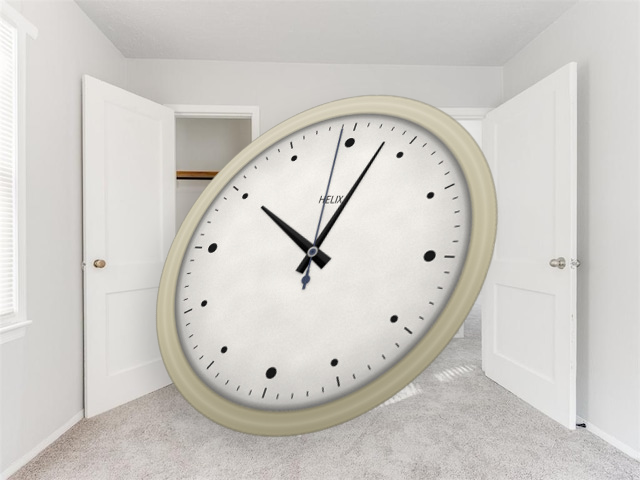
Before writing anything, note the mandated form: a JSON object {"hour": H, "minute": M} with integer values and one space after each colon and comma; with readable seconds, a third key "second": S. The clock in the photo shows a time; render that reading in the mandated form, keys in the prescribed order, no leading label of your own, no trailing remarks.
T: {"hour": 10, "minute": 2, "second": 59}
